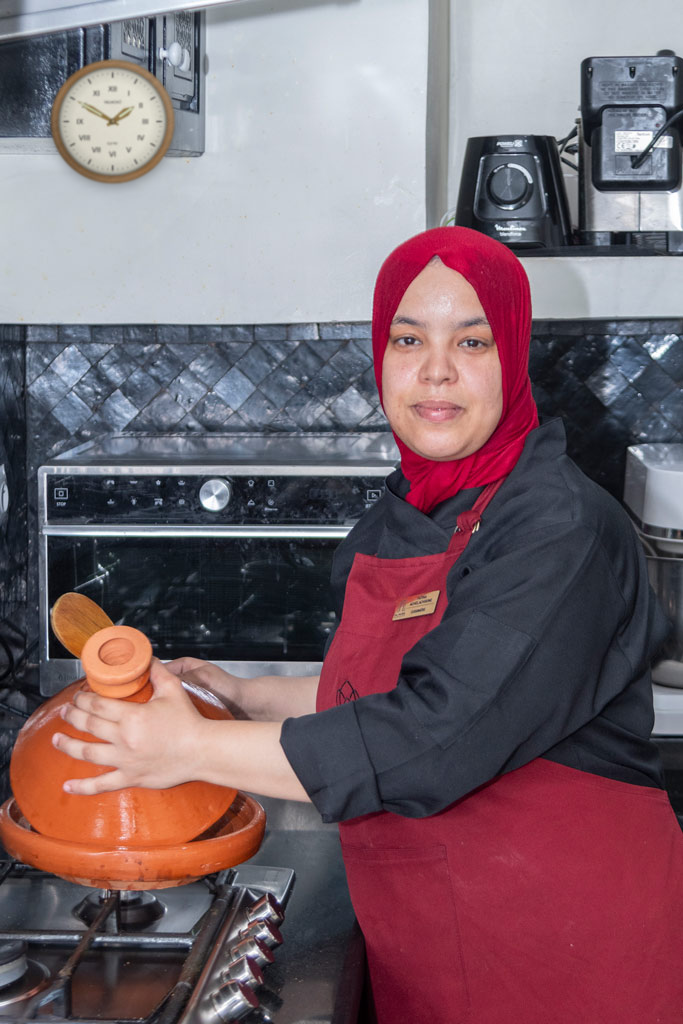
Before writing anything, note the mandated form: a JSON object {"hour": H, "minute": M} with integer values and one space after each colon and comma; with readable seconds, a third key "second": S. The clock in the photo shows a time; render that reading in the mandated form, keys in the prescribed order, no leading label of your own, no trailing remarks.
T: {"hour": 1, "minute": 50}
